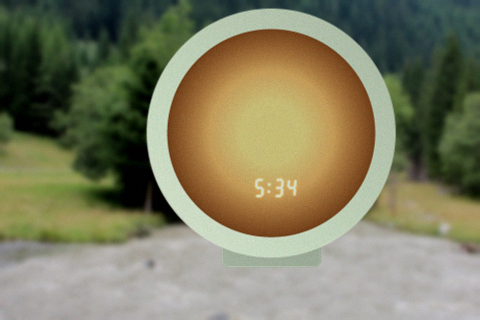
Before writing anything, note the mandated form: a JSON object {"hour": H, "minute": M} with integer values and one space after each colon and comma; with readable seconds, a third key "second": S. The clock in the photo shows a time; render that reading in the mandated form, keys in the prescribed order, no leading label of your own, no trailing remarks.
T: {"hour": 5, "minute": 34}
